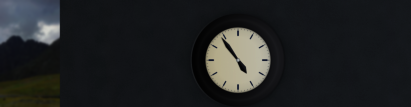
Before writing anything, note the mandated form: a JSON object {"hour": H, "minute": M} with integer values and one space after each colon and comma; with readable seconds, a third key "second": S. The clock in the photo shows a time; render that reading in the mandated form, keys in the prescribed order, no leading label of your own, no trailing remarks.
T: {"hour": 4, "minute": 54}
